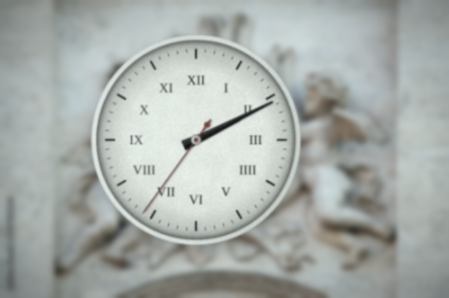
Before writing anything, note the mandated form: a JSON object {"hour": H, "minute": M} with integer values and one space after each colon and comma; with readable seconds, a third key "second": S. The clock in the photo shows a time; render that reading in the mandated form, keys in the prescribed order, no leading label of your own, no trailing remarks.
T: {"hour": 2, "minute": 10, "second": 36}
